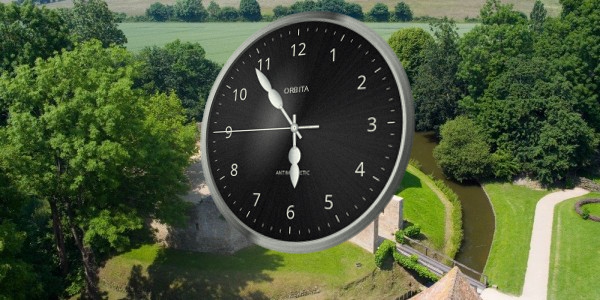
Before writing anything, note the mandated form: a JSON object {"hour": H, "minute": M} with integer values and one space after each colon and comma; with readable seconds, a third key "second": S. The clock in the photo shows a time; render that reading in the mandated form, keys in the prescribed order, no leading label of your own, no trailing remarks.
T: {"hour": 5, "minute": 53, "second": 45}
